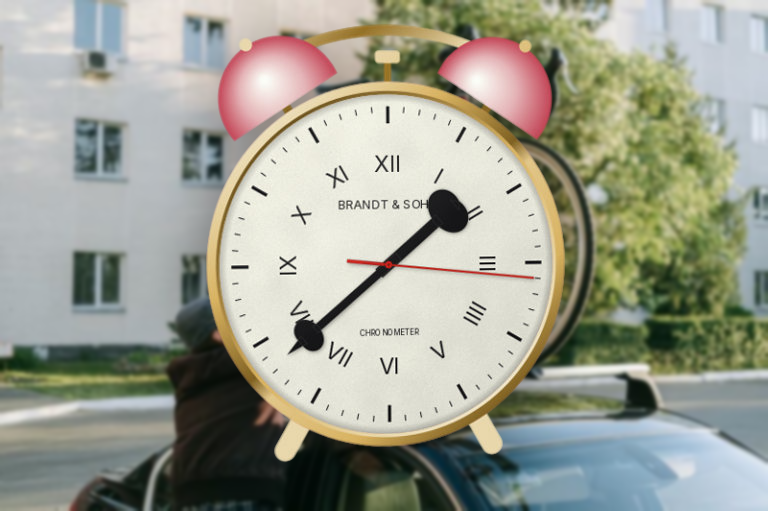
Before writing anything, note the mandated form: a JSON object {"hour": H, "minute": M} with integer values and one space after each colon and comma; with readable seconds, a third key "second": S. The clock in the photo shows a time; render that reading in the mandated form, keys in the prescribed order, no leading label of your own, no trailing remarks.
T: {"hour": 1, "minute": 38, "second": 16}
